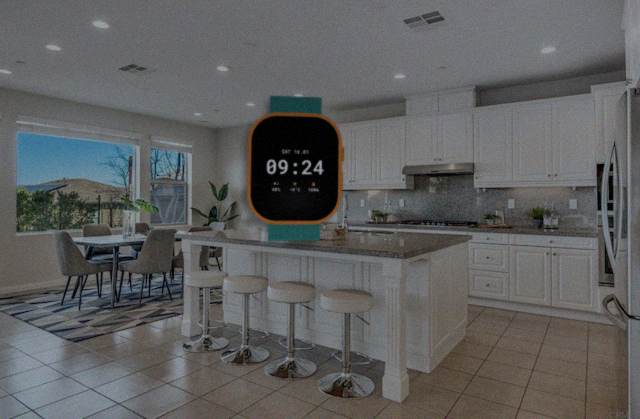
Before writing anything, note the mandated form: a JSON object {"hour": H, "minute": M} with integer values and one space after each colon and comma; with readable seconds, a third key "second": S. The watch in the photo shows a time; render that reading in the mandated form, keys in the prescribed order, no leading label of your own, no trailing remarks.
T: {"hour": 9, "minute": 24}
